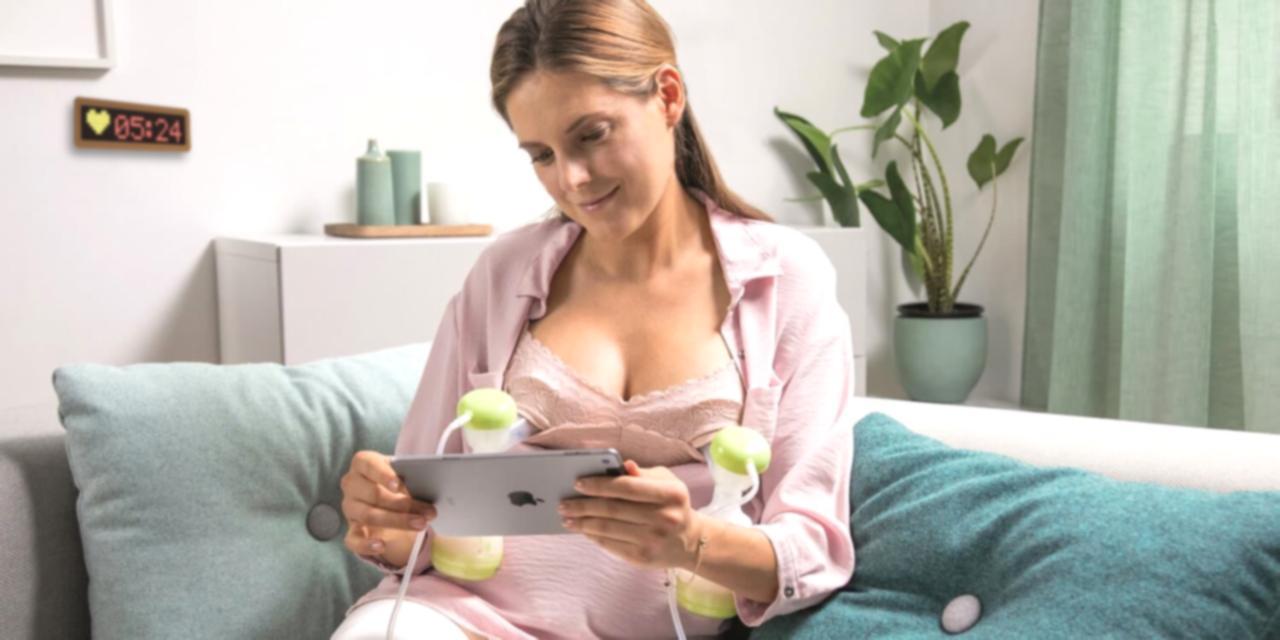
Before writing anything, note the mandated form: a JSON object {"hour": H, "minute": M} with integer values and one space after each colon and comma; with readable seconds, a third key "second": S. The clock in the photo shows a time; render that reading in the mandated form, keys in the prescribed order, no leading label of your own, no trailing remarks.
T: {"hour": 5, "minute": 24}
